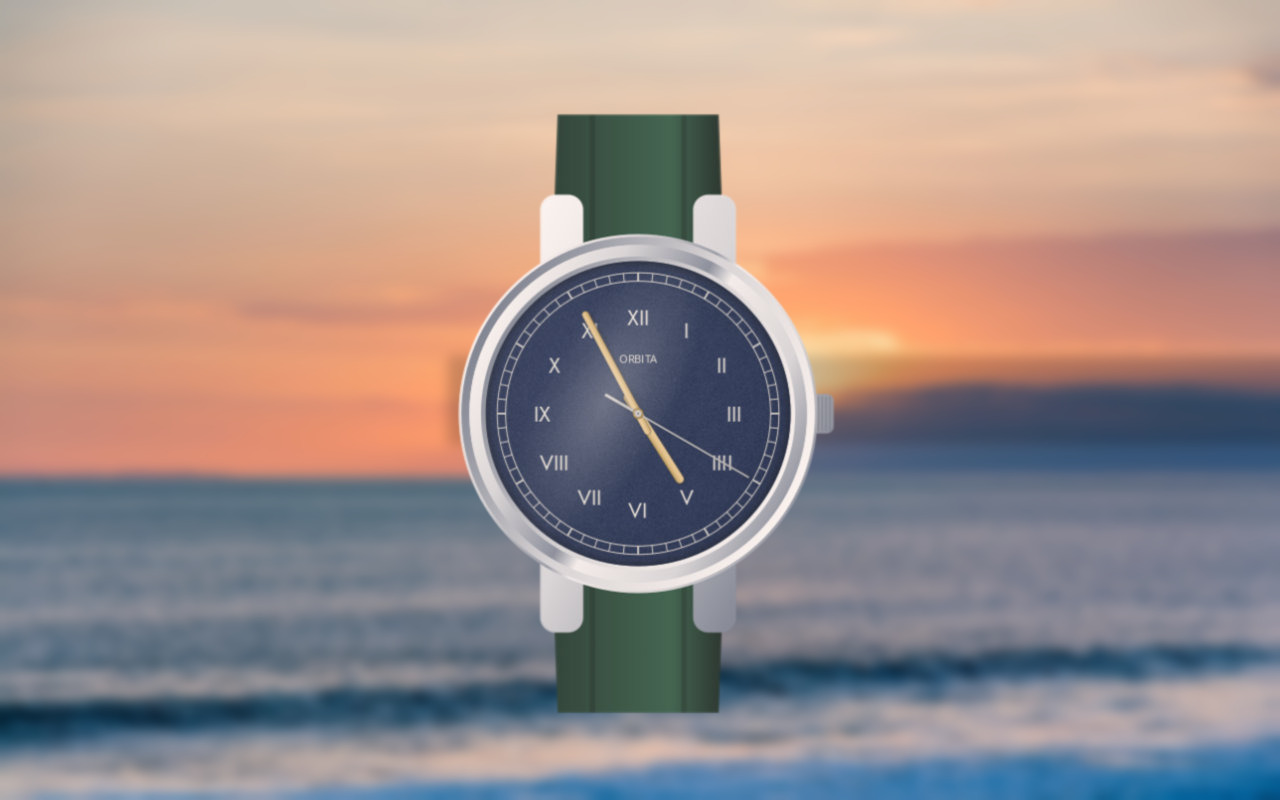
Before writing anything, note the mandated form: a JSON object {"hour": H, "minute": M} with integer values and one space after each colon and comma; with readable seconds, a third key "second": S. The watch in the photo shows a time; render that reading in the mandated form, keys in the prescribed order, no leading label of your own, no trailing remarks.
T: {"hour": 4, "minute": 55, "second": 20}
